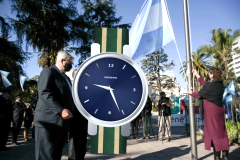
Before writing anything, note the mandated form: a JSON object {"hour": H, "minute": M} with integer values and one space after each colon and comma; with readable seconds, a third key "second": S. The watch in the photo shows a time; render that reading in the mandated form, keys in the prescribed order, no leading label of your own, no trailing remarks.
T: {"hour": 9, "minute": 26}
